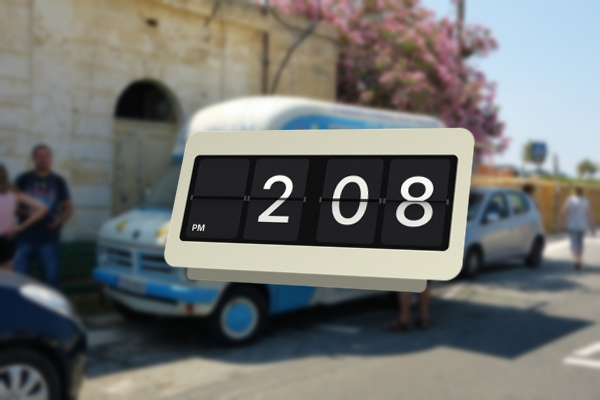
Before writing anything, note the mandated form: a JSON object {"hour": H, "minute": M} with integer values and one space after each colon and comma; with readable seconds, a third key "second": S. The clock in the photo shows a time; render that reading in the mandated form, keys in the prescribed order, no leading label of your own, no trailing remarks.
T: {"hour": 2, "minute": 8}
